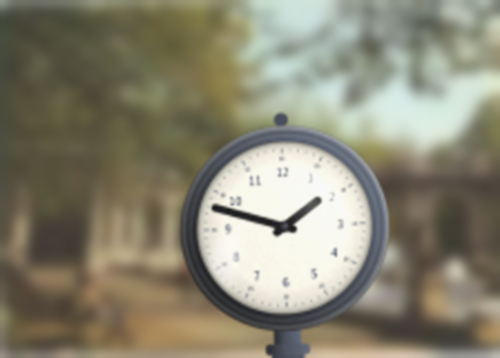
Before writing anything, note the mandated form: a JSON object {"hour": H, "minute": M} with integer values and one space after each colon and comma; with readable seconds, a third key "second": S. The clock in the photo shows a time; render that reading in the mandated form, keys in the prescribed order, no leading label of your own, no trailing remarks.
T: {"hour": 1, "minute": 48}
